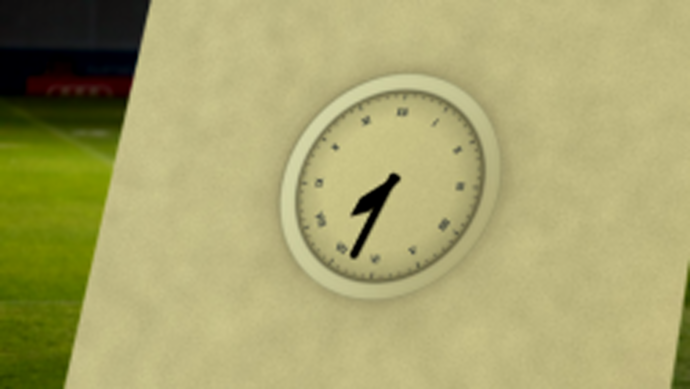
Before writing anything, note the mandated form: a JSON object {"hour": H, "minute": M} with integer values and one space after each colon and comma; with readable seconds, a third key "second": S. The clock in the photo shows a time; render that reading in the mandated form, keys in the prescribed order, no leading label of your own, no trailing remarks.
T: {"hour": 7, "minute": 33}
